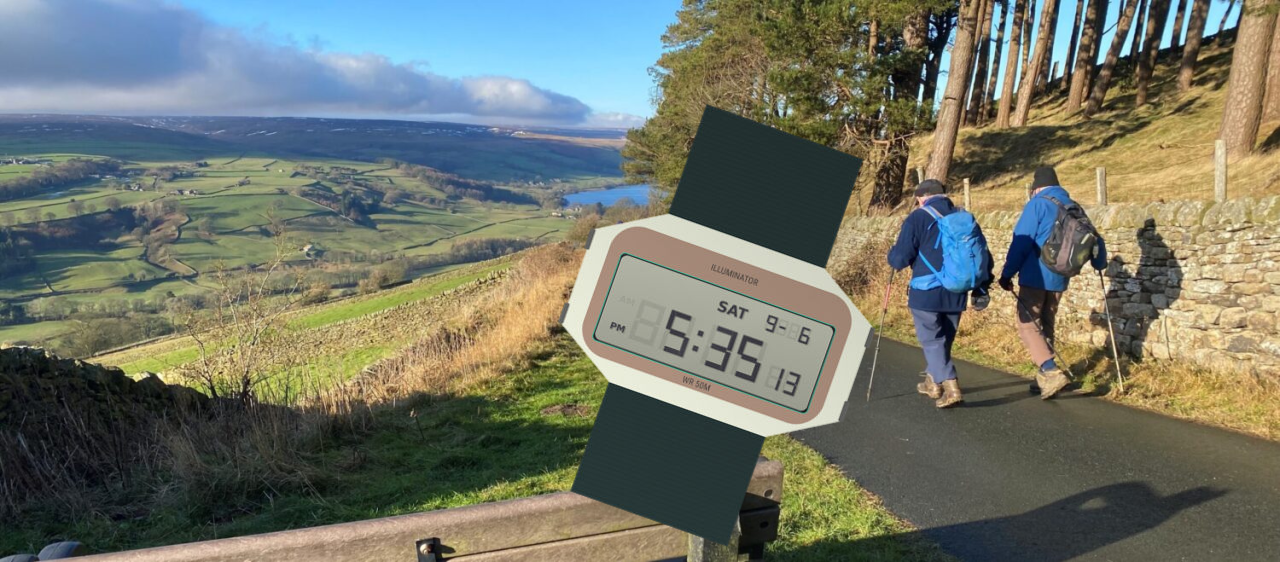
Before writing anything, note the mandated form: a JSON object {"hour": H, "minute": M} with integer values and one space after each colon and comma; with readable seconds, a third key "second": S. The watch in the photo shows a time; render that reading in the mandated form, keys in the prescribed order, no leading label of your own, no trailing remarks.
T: {"hour": 5, "minute": 35, "second": 13}
